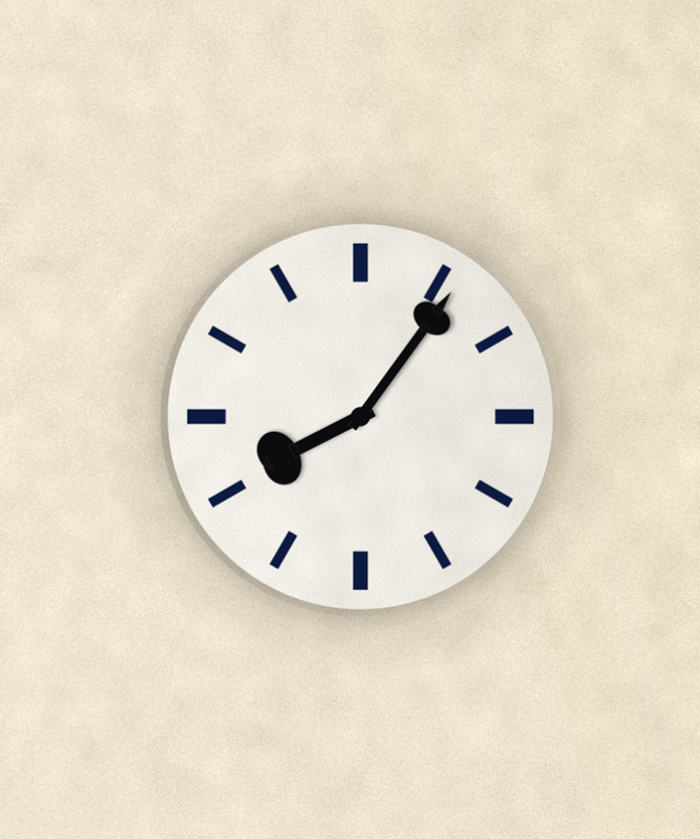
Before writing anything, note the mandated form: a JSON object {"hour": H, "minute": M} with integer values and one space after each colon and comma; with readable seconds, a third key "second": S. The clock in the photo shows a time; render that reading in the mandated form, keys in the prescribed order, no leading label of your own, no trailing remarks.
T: {"hour": 8, "minute": 6}
